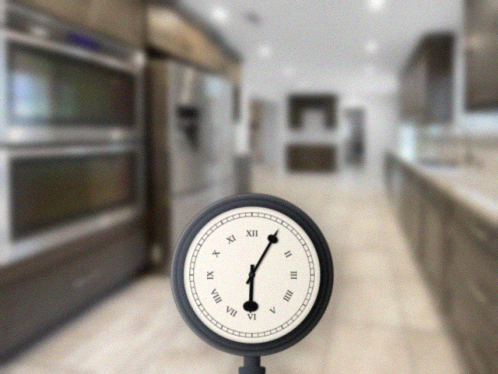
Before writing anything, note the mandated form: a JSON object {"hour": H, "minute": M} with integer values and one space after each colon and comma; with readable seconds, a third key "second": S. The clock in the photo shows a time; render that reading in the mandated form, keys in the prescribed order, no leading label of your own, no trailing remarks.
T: {"hour": 6, "minute": 5}
